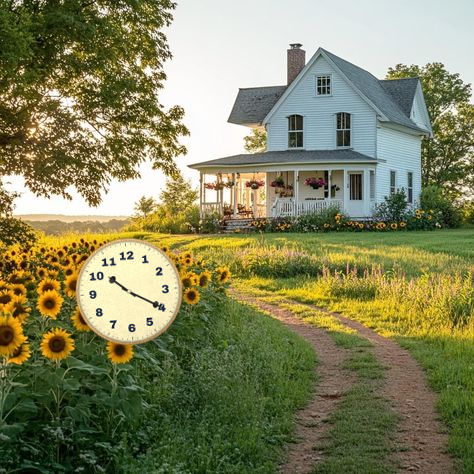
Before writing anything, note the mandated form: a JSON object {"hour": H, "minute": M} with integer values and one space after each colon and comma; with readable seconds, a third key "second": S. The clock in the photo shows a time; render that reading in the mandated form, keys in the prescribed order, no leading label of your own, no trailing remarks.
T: {"hour": 10, "minute": 20}
